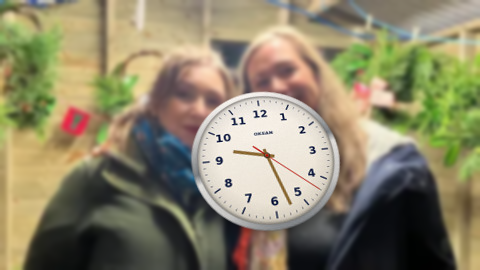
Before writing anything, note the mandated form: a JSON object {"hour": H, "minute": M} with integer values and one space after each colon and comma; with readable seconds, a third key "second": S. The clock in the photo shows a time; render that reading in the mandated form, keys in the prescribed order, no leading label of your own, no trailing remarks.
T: {"hour": 9, "minute": 27, "second": 22}
